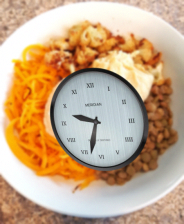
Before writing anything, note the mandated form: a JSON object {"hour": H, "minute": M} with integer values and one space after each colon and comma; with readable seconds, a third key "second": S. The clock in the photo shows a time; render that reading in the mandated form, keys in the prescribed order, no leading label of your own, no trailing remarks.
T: {"hour": 9, "minute": 33}
